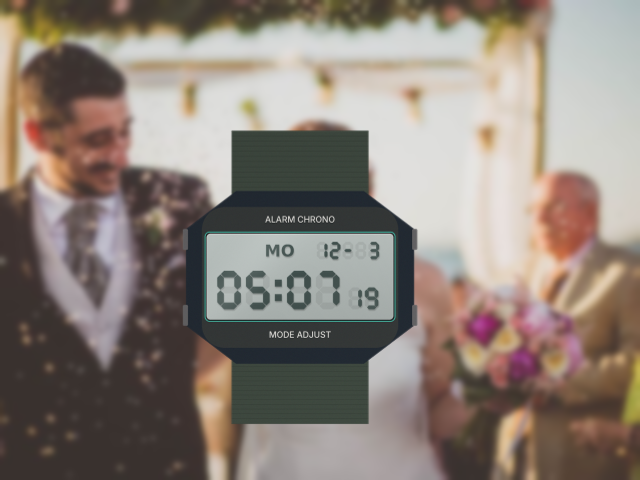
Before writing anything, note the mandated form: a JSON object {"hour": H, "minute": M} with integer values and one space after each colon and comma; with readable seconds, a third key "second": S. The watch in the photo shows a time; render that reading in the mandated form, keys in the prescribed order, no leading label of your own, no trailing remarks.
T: {"hour": 5, "minute": 7, "second": 19}
